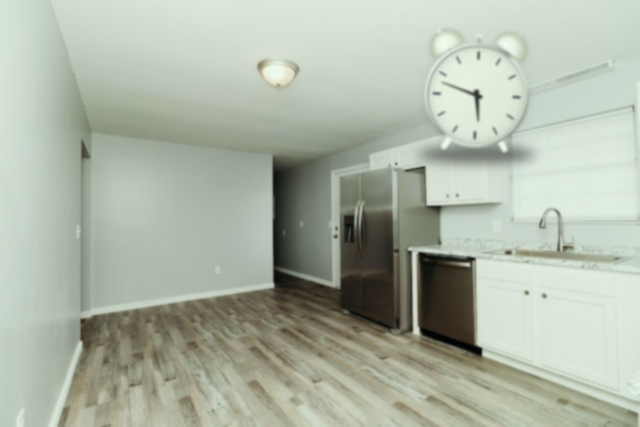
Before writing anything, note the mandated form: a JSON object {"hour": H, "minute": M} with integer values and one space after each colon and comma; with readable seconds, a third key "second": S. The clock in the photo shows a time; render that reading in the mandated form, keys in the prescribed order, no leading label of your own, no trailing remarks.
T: {"hour": 5, "minute": 48}
